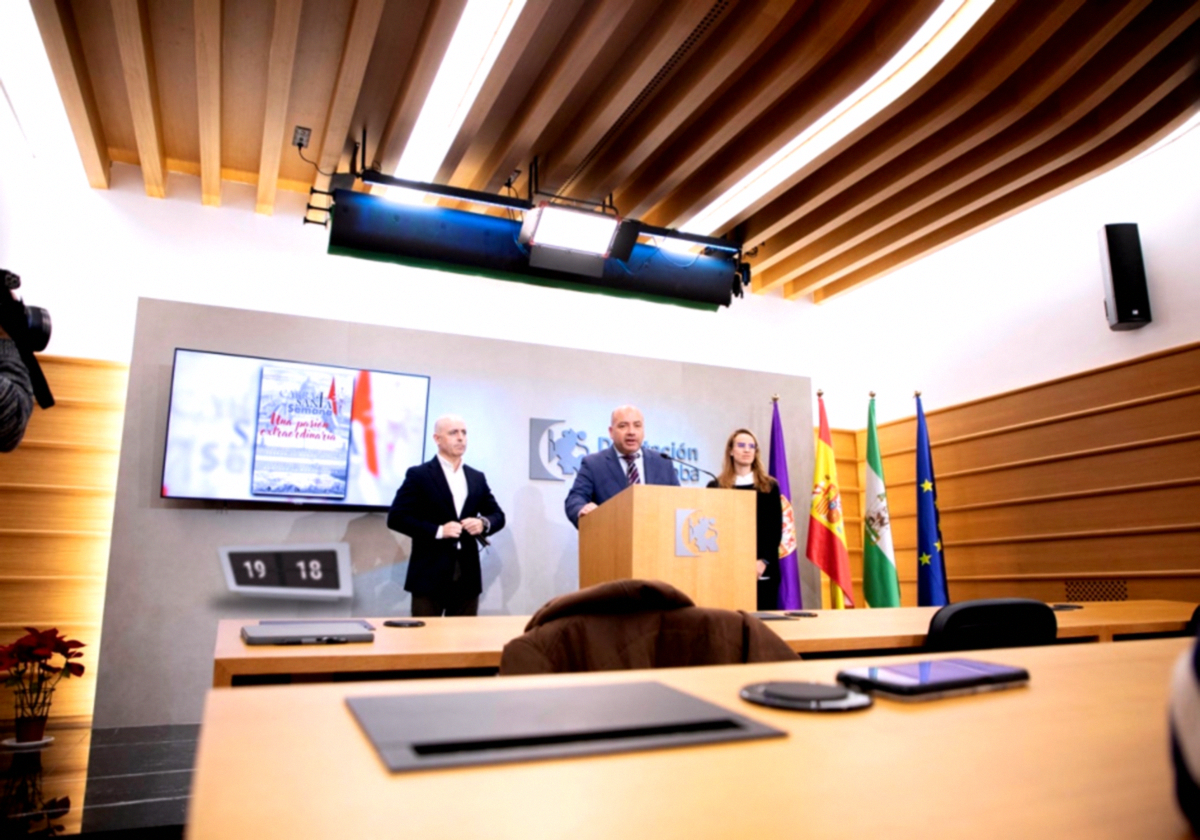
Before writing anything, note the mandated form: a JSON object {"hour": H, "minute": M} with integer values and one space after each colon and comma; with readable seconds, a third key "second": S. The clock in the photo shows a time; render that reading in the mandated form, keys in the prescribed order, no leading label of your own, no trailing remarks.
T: {"hour": 19, "minute": 18}
